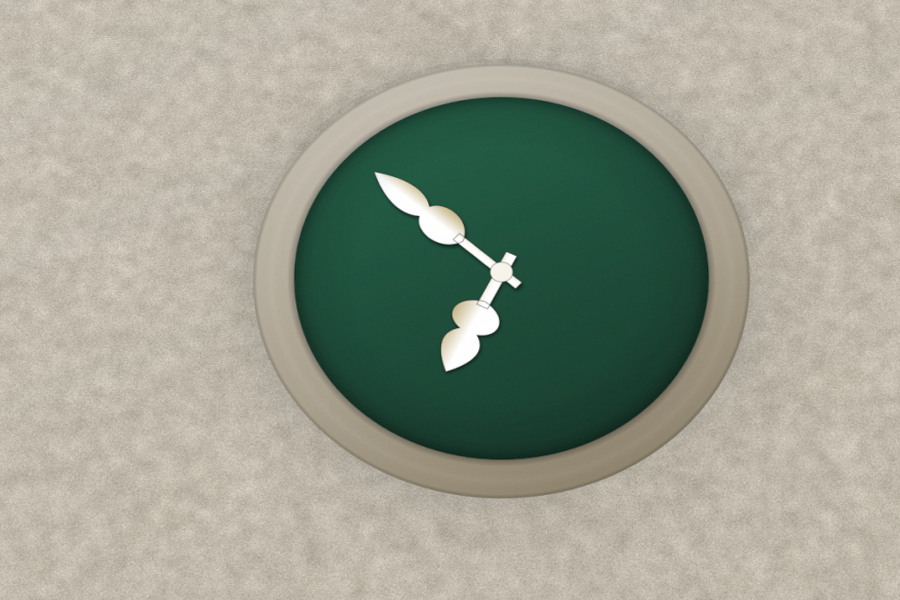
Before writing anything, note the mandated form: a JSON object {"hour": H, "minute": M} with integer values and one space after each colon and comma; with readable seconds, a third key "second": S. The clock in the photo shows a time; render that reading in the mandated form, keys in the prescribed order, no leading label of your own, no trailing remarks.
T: {"hour": 6, "minute": 52}
